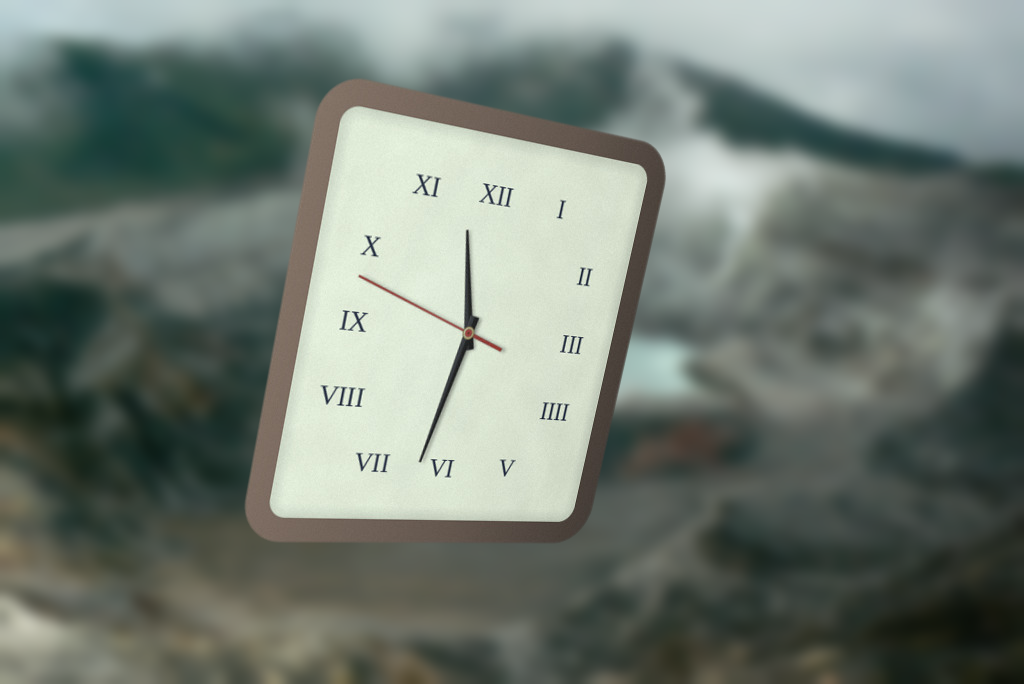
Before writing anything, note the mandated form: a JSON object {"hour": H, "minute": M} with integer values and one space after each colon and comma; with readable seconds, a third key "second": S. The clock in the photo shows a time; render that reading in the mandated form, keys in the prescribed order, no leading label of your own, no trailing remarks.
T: {"hour": 11, "minute": 31, "second": 48}
